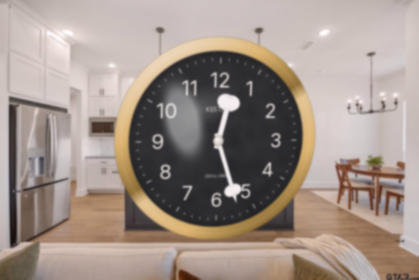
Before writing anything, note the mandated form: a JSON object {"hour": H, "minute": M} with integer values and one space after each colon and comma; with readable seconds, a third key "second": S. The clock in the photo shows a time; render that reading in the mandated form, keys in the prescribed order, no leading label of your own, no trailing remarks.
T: {"hour": 12, "minute": 27}
